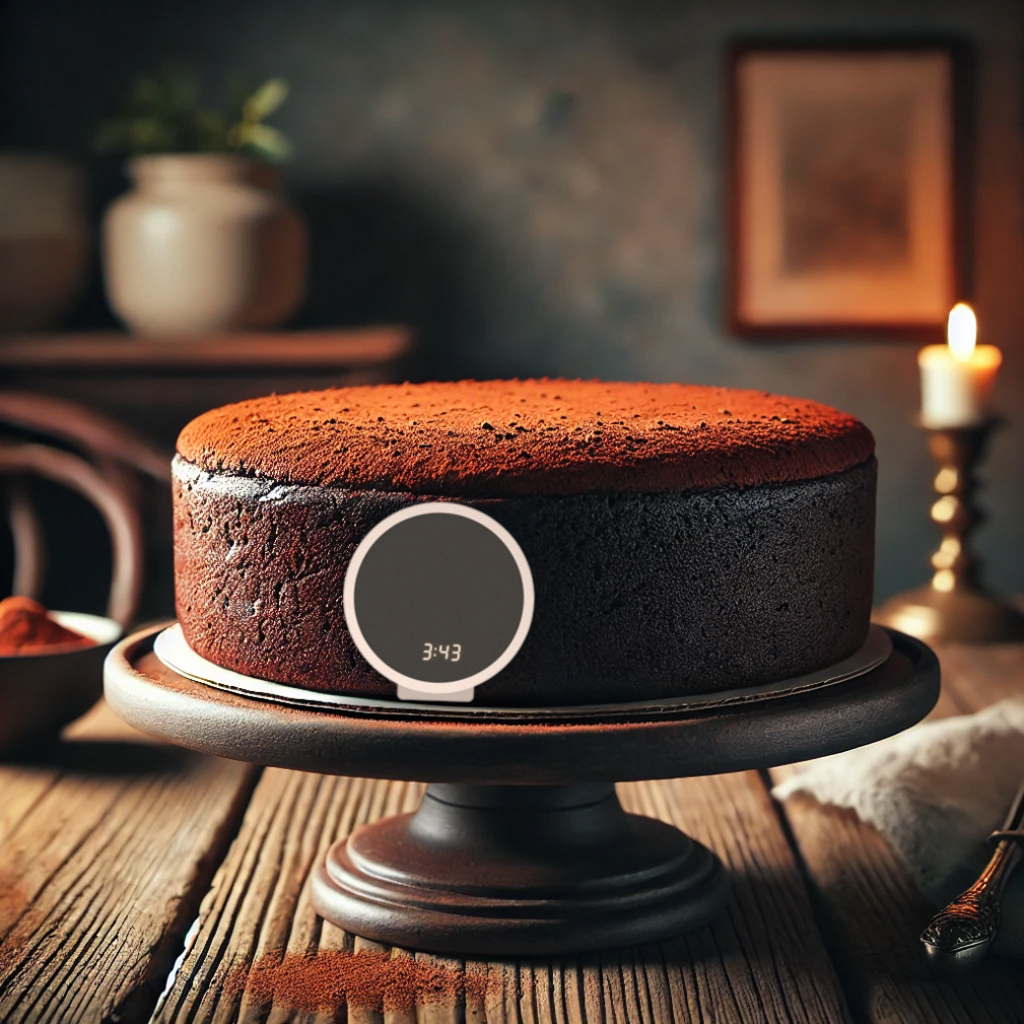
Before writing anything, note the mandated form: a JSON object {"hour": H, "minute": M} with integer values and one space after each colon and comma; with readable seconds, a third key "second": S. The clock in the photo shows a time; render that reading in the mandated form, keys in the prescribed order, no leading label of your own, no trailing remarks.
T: {"hour": 3, "minute": 43}
